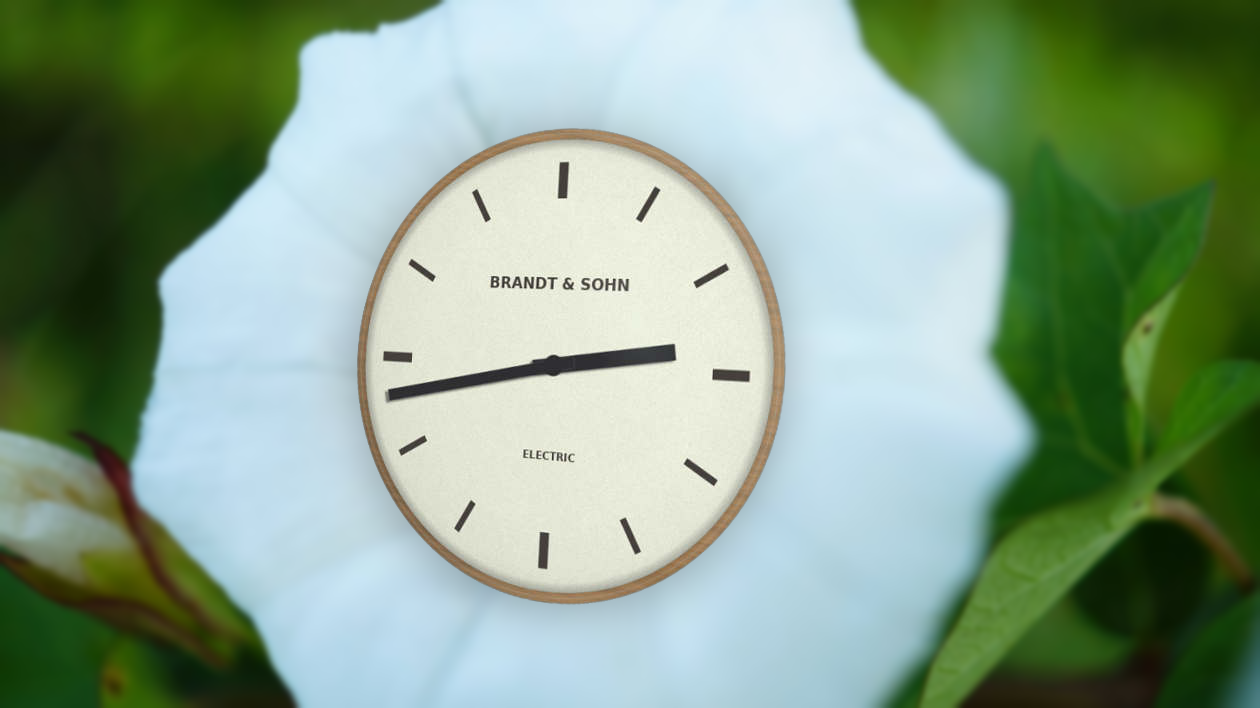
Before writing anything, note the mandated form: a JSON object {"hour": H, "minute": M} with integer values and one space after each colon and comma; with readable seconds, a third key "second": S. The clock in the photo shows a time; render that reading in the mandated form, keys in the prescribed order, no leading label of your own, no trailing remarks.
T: {"hour": 2, "minute": 43}
